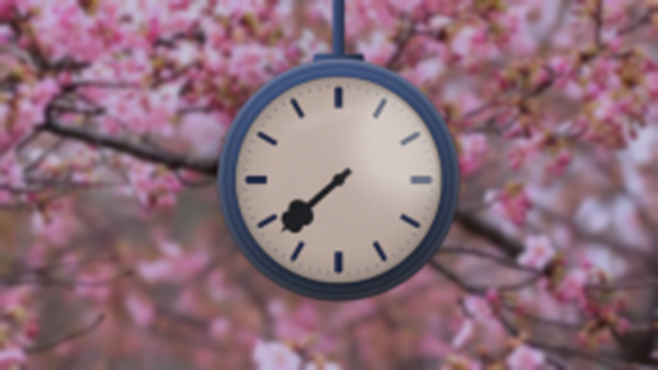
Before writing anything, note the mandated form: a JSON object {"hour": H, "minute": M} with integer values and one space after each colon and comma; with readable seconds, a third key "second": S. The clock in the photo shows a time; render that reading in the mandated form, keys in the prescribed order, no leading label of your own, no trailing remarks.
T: {"hour": 7, "minute": 38}
